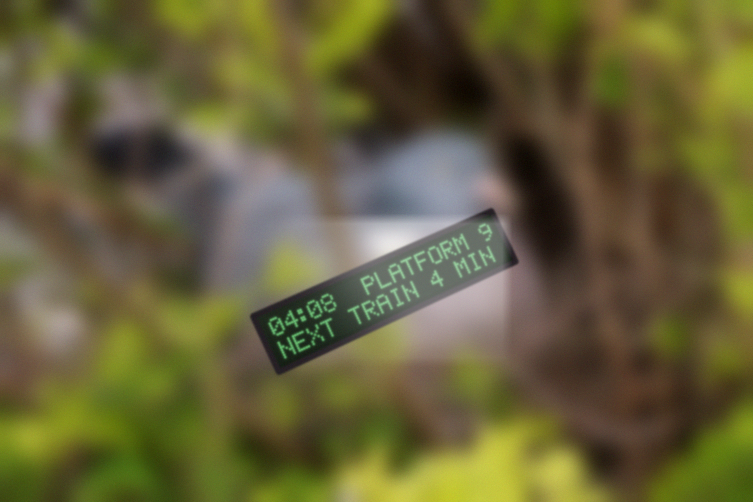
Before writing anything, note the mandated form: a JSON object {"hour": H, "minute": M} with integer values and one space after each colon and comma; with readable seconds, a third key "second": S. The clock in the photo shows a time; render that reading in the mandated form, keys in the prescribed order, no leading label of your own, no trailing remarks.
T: {"hour": 4, "minute": 8}
